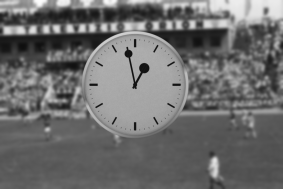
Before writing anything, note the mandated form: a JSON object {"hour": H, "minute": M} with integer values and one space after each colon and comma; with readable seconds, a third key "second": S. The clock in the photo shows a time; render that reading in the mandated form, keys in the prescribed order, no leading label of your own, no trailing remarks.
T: {"hour": 12, "minute": 58}
